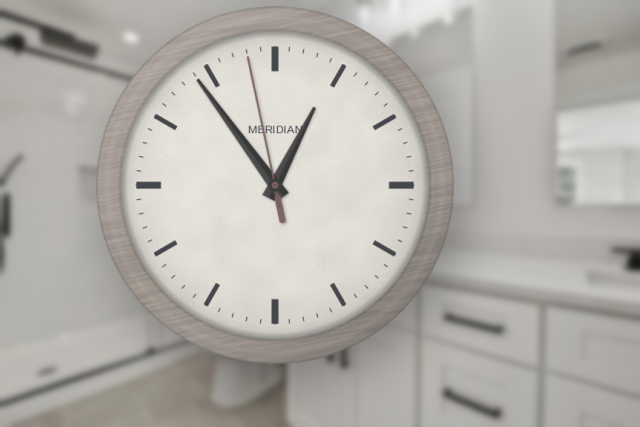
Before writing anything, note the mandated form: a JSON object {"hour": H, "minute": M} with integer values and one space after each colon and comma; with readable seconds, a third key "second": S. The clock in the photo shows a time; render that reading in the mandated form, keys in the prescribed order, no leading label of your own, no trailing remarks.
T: {"hour": 12, "minute": 53, "second": 58}
